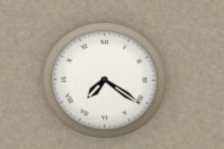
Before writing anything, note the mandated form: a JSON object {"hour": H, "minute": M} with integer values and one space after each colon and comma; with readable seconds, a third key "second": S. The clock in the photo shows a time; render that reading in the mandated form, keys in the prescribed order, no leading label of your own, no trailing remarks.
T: {"hour": 7, "minute": 21}
